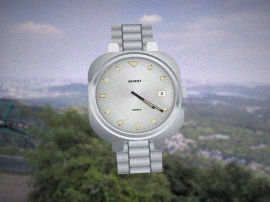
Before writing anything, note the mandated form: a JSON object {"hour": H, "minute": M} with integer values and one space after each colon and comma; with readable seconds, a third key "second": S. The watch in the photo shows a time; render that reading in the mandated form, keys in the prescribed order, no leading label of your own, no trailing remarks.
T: {"hour": 4, "minute": 21}
